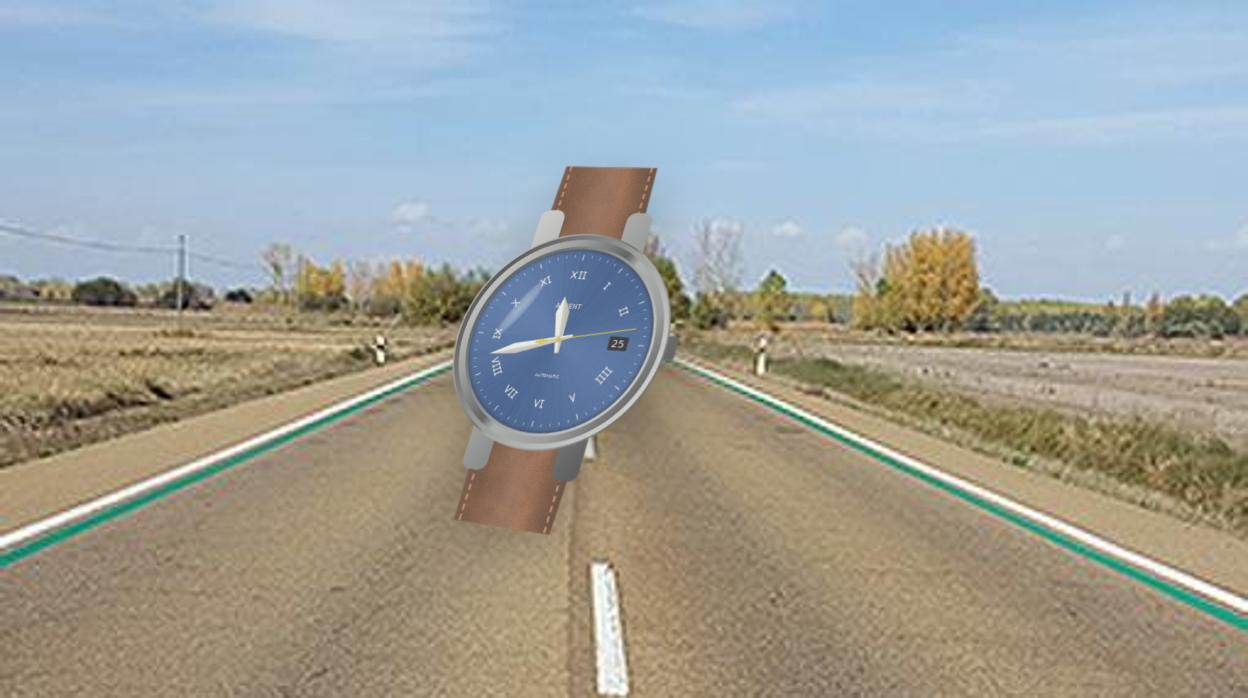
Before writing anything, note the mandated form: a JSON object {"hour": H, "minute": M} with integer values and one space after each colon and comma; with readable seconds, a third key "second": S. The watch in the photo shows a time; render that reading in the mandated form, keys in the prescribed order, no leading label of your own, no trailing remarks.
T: {"hour": 11, "minute": 42, "second": 13}
